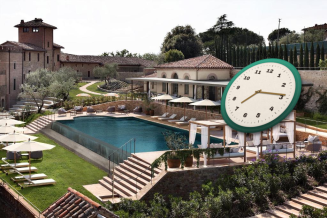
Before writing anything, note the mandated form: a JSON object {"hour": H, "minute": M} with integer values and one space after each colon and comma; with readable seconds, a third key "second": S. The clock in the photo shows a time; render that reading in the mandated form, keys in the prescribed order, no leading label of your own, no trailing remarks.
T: {"hour": 7, "minute": 14}
